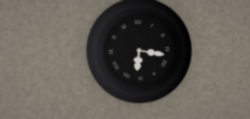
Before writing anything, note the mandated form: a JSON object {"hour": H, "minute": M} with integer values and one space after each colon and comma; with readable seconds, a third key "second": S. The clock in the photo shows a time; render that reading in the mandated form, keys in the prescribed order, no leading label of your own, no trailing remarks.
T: {"hour": 6, "minute": 17}
